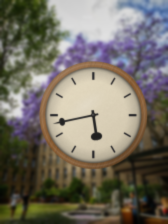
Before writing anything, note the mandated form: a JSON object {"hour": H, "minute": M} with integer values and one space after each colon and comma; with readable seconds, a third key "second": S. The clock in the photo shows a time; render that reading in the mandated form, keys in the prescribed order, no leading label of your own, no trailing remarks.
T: {"hour": 5, "minute": 43}
